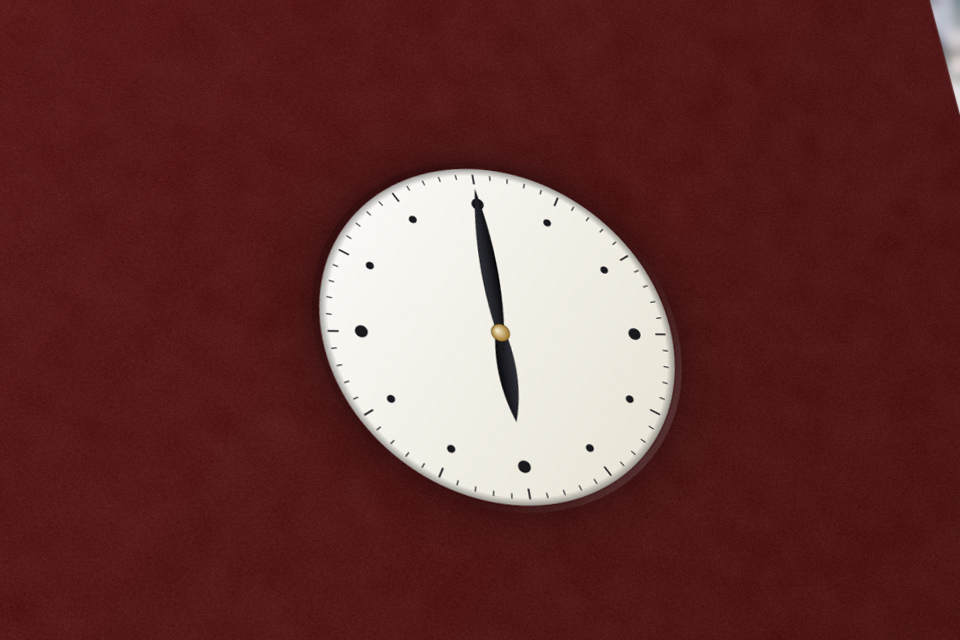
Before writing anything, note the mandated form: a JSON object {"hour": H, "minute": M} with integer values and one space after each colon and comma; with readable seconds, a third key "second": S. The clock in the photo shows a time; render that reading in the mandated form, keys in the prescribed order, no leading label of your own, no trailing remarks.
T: {"hour": 6, "minute": 0}
